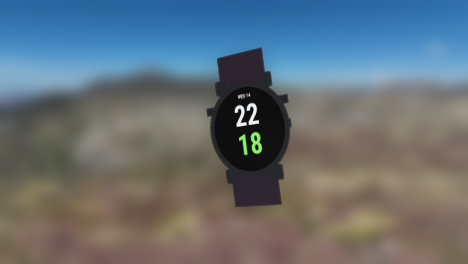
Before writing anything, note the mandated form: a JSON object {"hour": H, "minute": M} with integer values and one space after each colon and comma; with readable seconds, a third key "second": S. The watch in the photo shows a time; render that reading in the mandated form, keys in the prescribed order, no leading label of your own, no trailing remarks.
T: {"hour": 22, "minute": 18}
